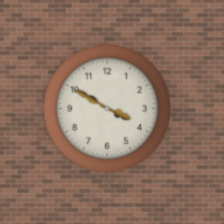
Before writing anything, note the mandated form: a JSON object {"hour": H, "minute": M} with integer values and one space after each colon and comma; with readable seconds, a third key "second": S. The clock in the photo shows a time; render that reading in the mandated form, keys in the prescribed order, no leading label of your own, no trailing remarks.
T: {"hour": 3, "minute": 50}
